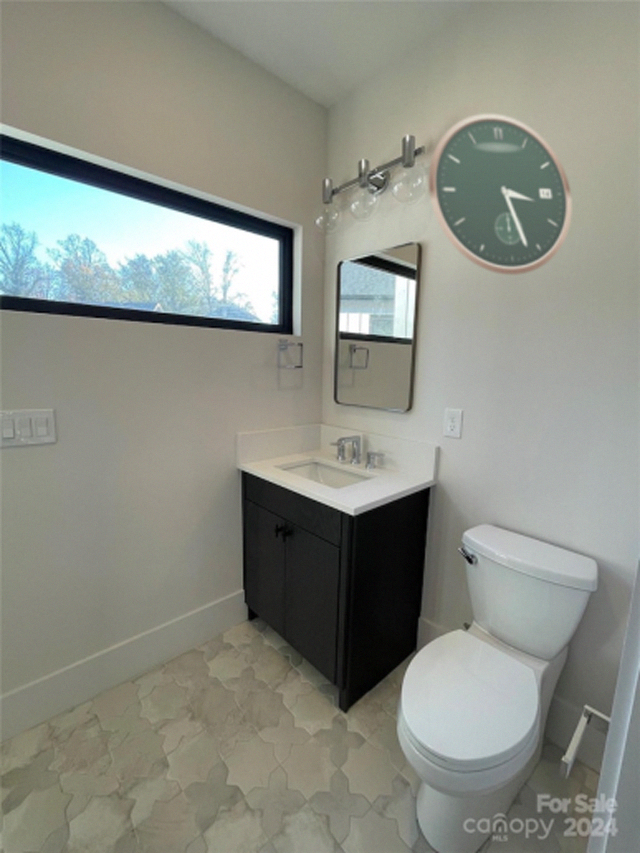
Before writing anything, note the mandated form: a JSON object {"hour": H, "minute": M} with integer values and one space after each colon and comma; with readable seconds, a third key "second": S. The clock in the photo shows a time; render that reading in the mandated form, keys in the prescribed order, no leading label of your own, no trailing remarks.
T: {"hour": 3, "minute": 27}
